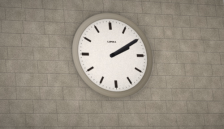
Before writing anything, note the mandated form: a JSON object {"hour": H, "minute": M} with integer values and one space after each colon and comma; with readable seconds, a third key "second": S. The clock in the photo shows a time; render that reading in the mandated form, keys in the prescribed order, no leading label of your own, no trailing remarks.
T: {"hour": 2, "minute": 10}
